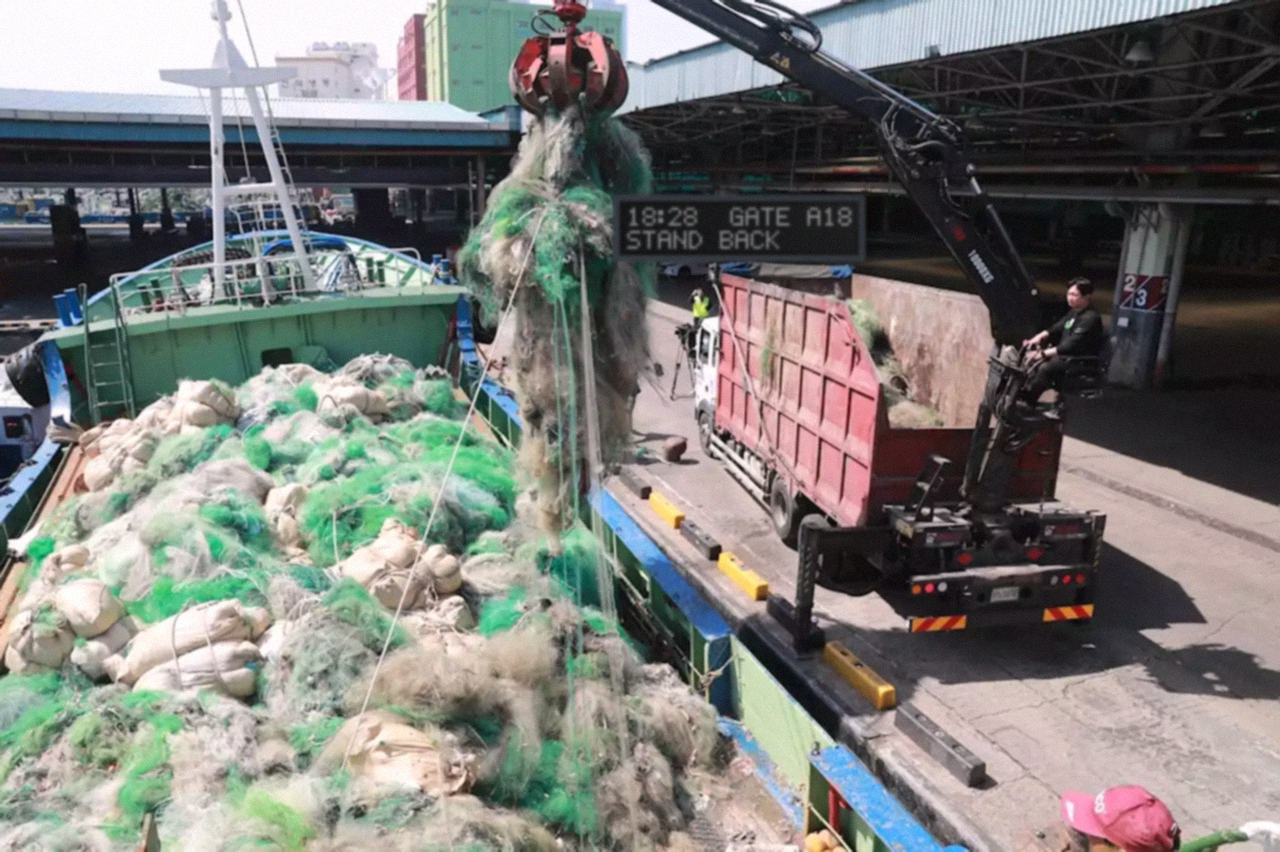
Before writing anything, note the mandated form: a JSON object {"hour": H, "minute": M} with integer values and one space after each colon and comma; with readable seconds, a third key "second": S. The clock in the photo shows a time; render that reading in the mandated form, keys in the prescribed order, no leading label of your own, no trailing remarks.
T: {"hour": 18, "minute": 28}
